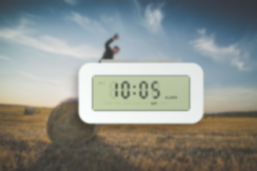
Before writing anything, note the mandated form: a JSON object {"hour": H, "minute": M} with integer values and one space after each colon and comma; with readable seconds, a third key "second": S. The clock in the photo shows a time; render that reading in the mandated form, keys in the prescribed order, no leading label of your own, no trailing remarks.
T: {"hour": 10, "minute": 5}
